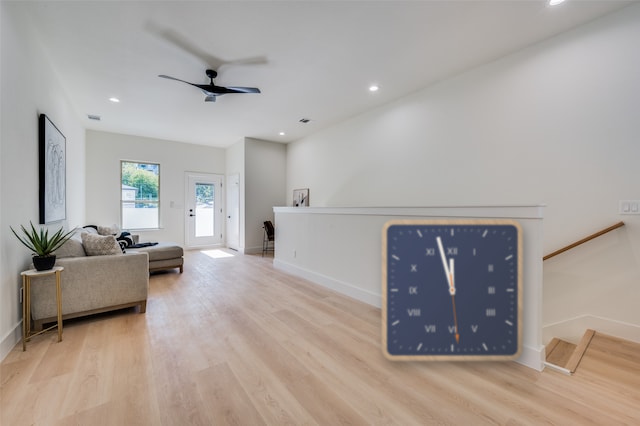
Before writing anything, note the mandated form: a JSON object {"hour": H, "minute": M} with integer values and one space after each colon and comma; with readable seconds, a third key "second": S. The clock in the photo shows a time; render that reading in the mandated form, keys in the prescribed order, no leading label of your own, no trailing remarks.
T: {"hour": 11, "minute": 57, "second": 29}
